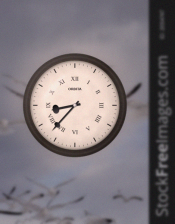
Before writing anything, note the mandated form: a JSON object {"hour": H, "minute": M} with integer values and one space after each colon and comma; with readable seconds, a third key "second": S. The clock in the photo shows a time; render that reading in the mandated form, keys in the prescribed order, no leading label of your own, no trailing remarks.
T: {"hour": 8, "minute": 37}
